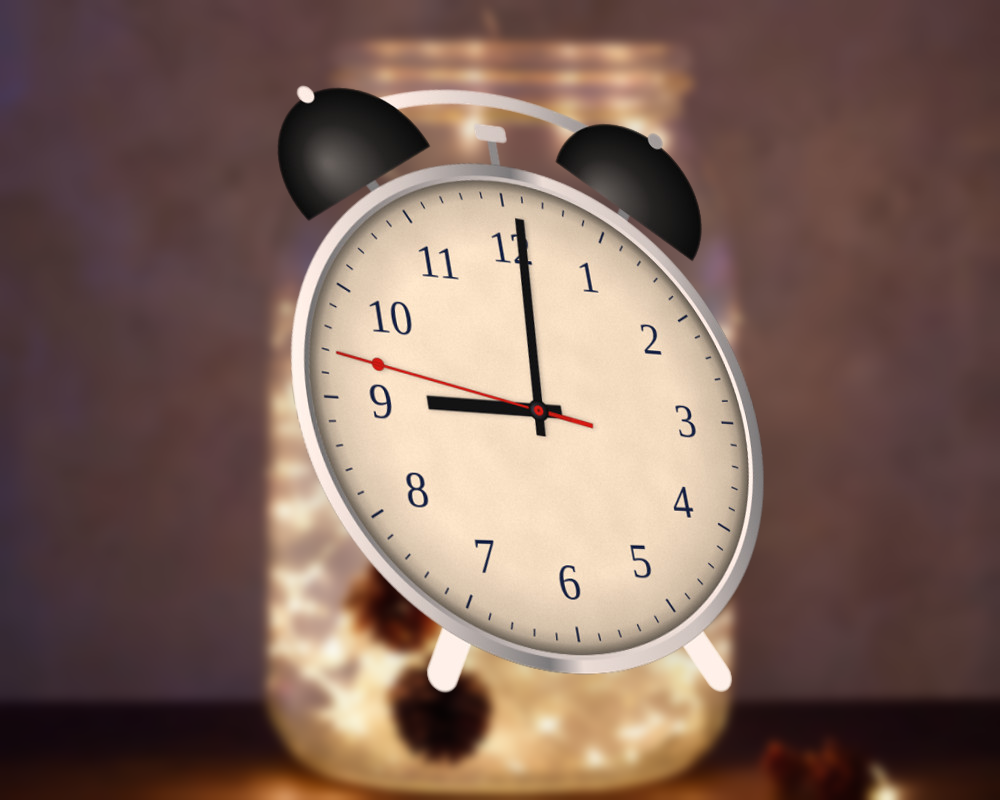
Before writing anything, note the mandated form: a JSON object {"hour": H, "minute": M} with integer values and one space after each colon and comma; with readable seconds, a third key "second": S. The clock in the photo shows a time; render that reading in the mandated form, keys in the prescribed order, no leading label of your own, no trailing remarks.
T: {"hour": 9, "minute": 0, "second": 47}
